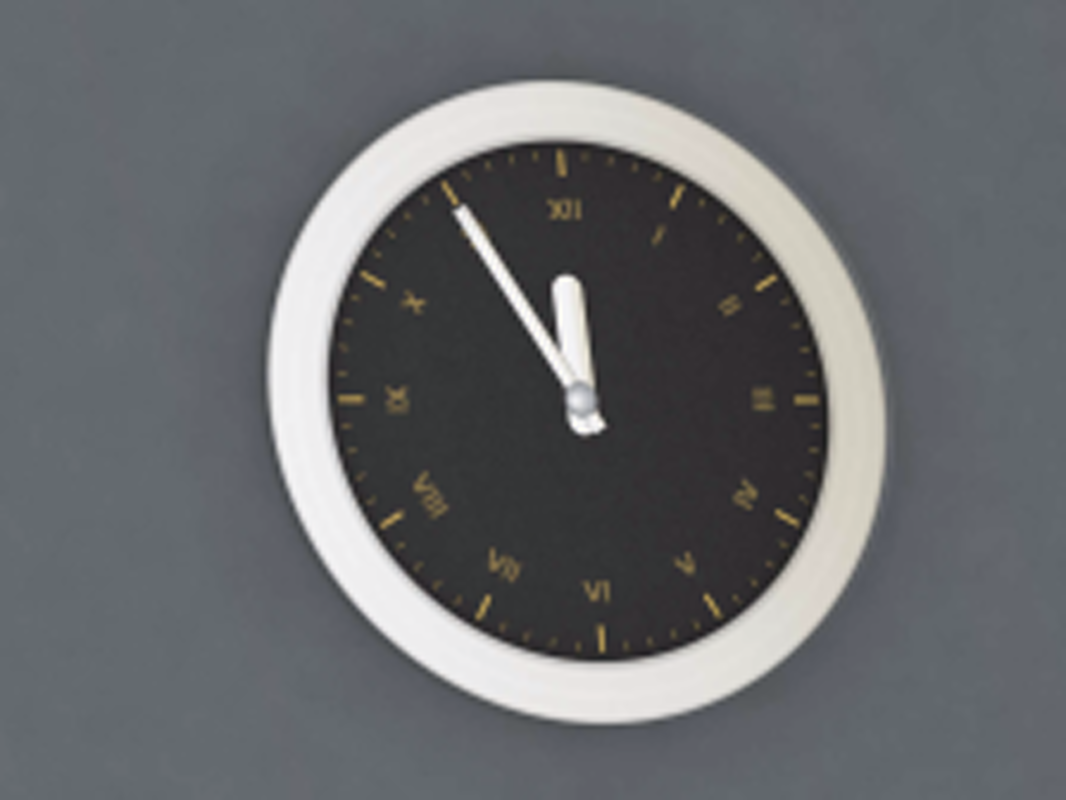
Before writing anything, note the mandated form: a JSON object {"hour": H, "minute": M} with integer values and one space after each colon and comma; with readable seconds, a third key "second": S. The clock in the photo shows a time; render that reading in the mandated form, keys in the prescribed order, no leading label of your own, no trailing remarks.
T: {"hour": 11, "minute": 55}
